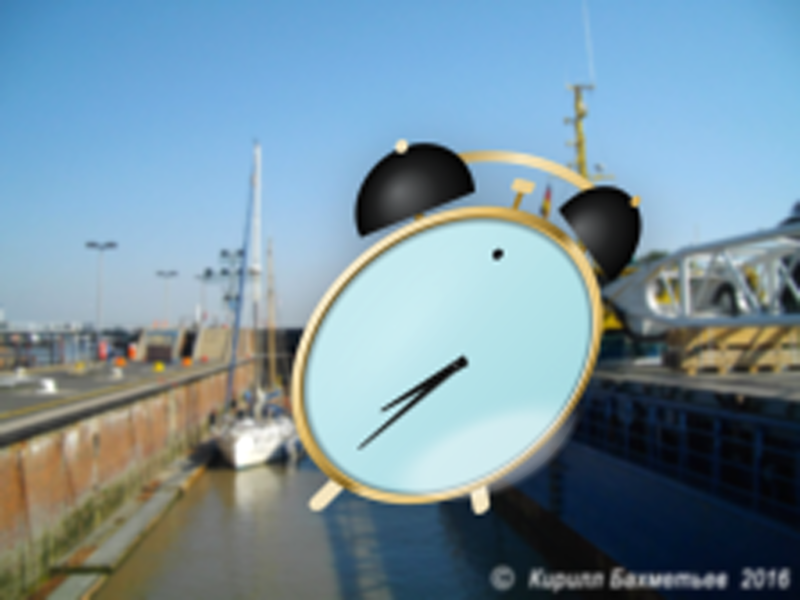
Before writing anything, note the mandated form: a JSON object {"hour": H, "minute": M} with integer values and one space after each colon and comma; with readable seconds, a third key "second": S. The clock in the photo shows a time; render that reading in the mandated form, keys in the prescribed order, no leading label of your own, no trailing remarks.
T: {"hour": 7, "minute": 36}
